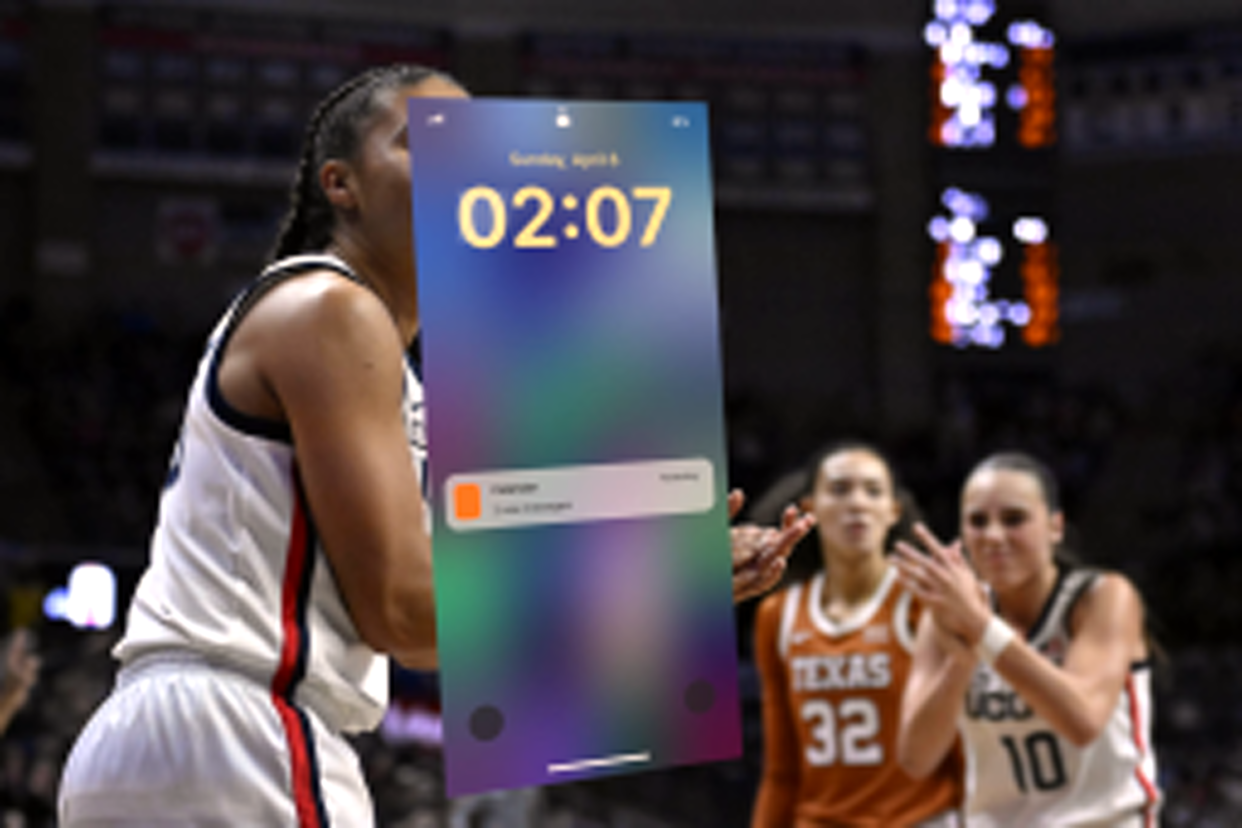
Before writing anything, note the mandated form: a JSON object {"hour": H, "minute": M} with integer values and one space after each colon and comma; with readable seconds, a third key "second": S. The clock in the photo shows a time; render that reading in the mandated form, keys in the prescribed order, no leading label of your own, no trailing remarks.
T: {"hour": 2, "minute": 7}
